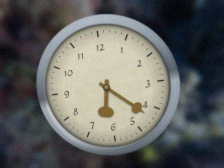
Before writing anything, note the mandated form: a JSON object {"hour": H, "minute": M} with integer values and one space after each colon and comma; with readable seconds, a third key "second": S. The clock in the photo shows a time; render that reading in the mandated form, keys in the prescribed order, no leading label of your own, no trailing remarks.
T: {"hour": 6, "minute": 22}
